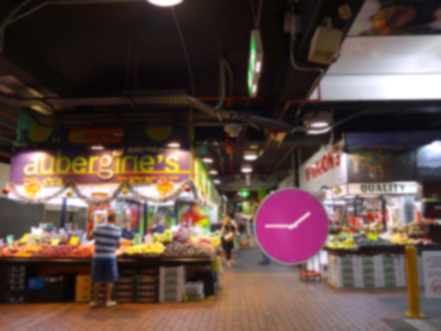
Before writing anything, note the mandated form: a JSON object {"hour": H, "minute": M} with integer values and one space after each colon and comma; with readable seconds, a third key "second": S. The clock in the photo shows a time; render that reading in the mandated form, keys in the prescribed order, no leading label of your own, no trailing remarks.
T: {"hour": 1, "minute": 45}
